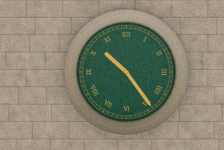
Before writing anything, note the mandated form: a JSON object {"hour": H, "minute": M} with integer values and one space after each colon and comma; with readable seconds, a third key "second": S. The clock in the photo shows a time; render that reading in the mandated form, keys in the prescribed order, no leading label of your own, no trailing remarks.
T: {"hour": 10, "minute": 24}
